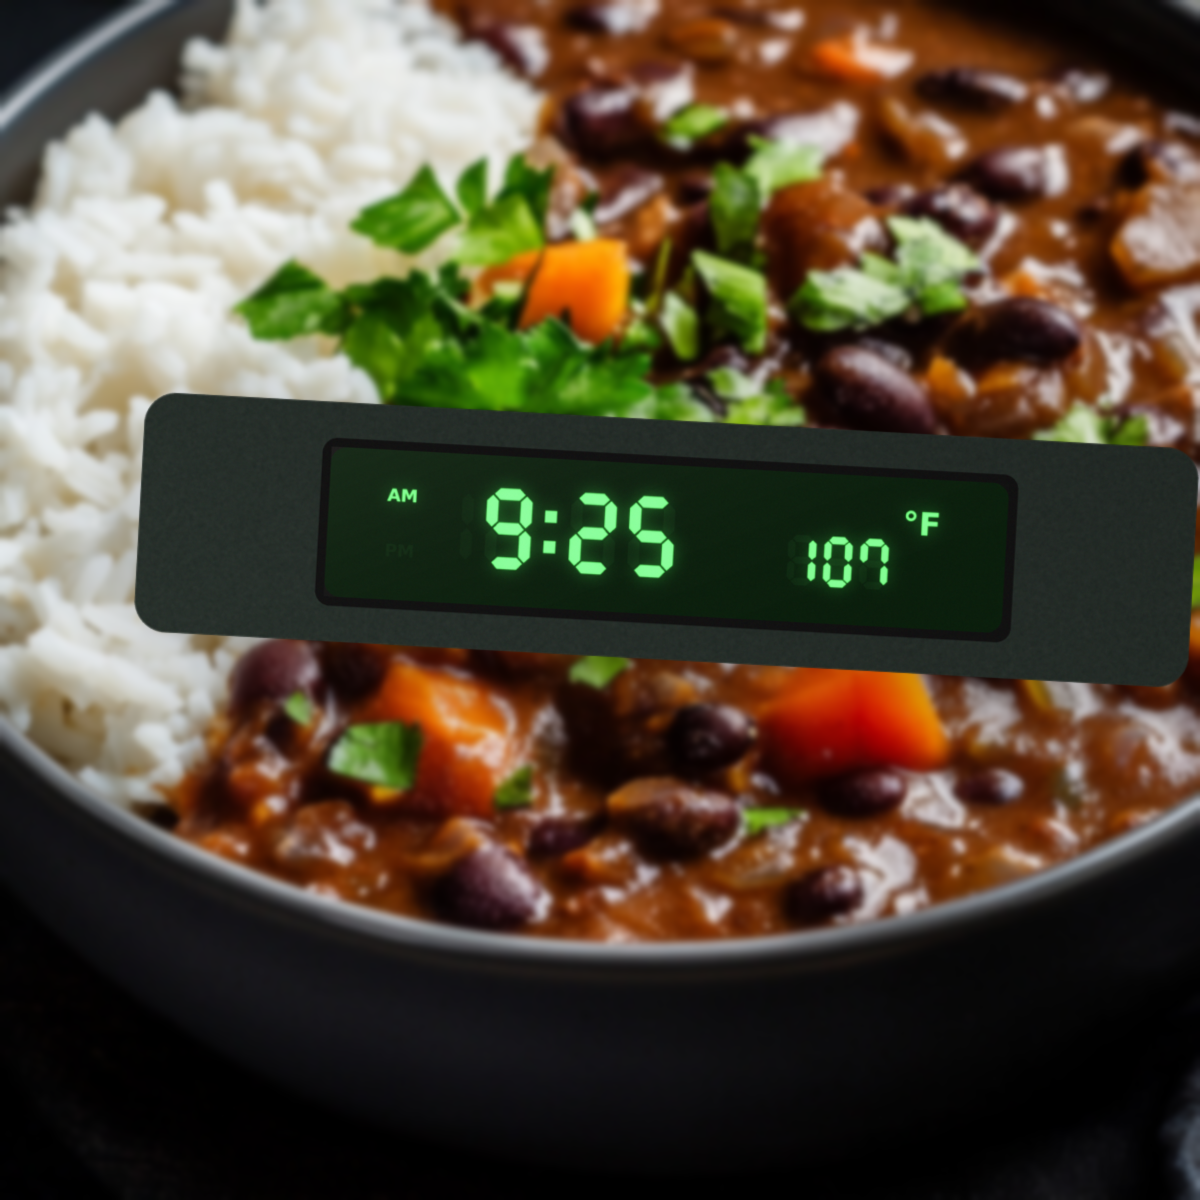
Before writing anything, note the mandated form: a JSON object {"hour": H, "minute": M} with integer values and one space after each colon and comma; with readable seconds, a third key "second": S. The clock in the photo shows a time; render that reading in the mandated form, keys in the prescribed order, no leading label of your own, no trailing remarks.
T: {"hour": 9, "minute": 25}
